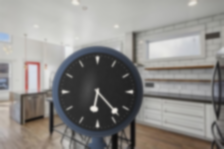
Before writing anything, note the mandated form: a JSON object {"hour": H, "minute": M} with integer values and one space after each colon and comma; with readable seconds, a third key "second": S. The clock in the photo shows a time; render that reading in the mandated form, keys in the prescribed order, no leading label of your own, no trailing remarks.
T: {"hour": 6, "minute": 23}
